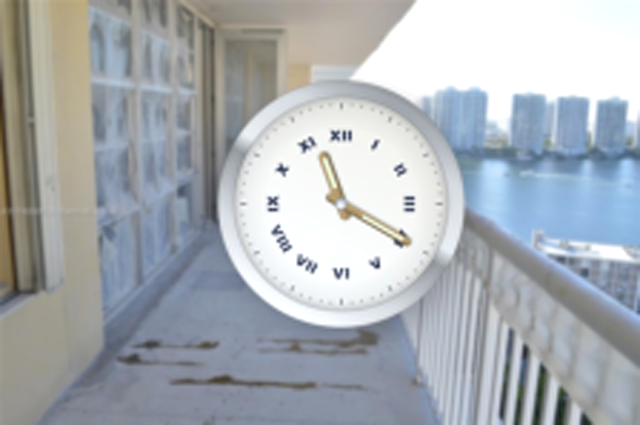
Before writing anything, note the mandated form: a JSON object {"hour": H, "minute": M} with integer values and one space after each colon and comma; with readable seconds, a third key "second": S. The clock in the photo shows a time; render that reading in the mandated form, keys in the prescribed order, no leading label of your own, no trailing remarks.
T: {"hour": 11, "minute": 20}
